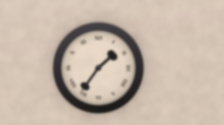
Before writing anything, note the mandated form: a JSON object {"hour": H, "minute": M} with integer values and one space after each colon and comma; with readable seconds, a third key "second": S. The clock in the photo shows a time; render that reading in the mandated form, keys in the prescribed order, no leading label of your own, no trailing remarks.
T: {"hour": 1, "minute": 36}
